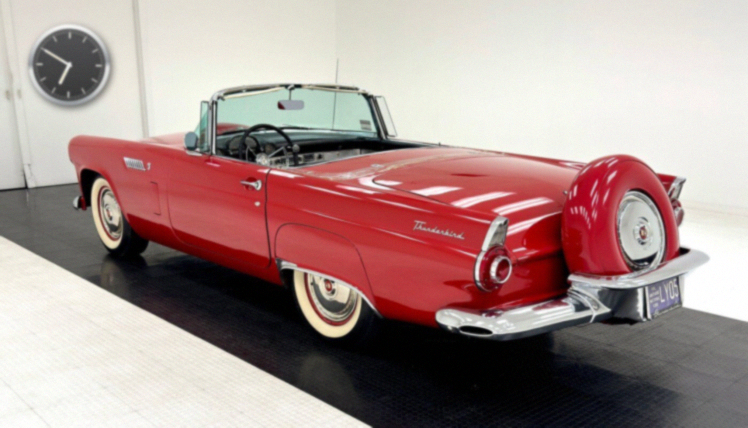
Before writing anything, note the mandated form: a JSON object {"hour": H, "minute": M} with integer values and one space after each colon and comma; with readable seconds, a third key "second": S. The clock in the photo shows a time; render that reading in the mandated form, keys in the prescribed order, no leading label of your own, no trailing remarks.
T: {"hour": 6, "minute": 50}
